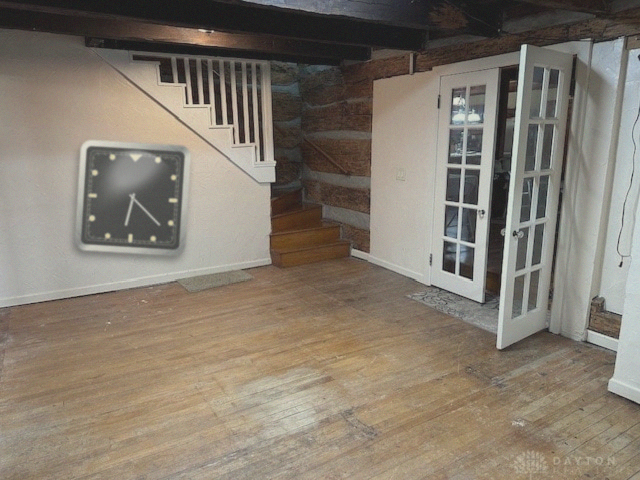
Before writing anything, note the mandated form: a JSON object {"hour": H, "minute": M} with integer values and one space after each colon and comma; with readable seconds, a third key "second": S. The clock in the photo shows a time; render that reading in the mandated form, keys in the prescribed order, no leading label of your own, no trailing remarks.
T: {"hour": 6, "minute": 22}
